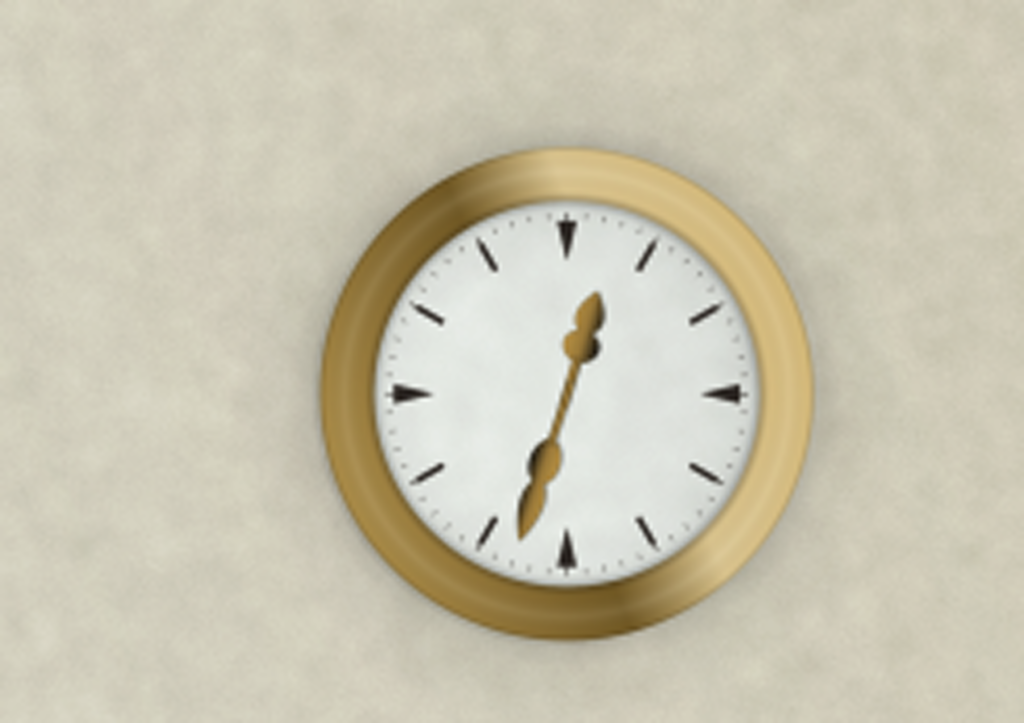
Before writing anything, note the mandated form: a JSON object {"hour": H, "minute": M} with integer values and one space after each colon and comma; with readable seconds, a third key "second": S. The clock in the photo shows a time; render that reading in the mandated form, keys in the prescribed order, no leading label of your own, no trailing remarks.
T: {"hour": 12, "minute": 33}
